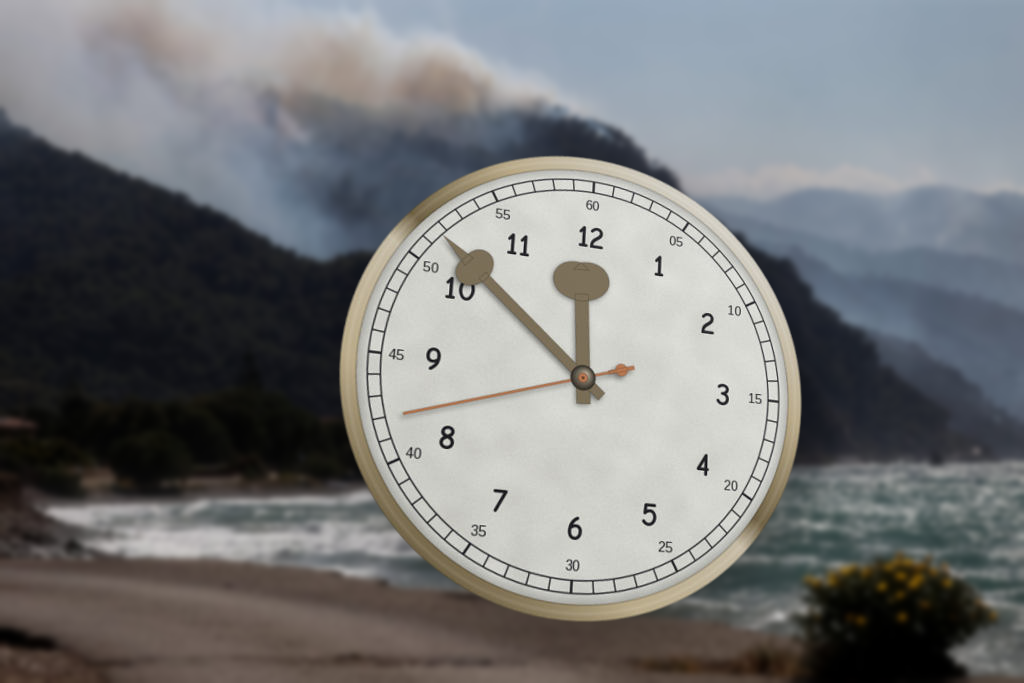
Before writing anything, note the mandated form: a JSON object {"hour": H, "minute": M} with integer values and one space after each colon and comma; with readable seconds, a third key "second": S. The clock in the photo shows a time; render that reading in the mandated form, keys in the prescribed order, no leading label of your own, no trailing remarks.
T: {"hour": 11, "minute": 51, "second": 42}
